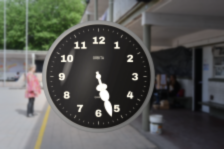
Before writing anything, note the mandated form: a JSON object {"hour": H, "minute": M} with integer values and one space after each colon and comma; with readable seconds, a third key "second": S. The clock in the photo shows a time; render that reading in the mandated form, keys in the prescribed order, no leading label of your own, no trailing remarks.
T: {"hour": 5, "minute": 27}
